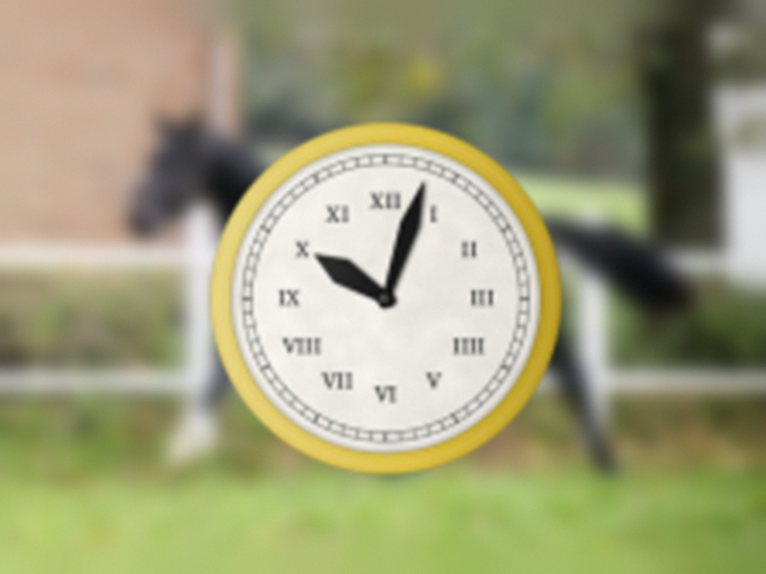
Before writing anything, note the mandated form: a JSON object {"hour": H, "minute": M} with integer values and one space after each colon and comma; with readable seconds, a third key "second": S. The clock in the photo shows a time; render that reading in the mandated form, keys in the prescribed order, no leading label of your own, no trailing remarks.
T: {"hour": 10, "minute": 3}
